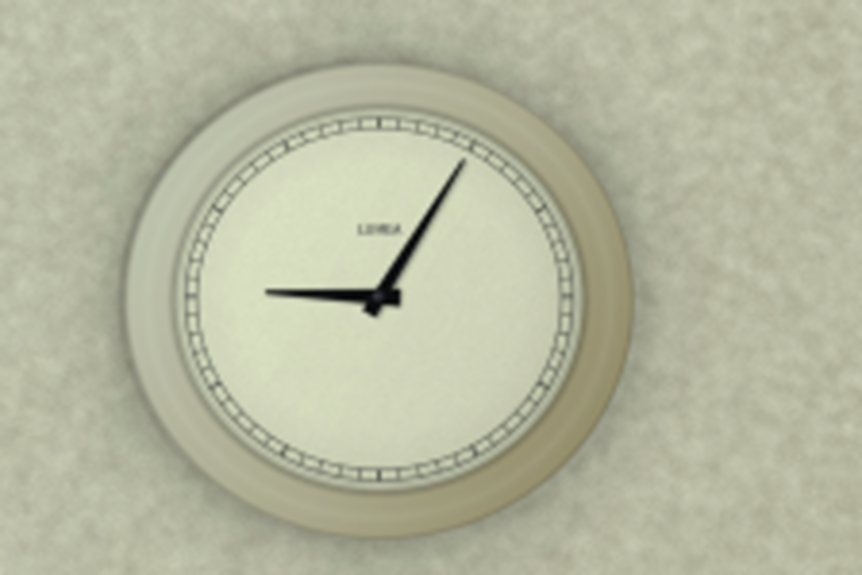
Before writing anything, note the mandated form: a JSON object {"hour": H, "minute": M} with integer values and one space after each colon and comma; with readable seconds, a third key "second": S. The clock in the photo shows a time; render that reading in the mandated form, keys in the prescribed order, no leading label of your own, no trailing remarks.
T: {"hour": 9, "minute": 5}
